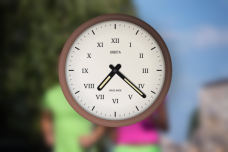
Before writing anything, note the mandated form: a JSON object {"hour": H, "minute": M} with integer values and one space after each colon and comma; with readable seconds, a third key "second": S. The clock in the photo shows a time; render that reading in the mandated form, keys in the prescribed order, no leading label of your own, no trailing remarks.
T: {"hour": 7, "minute": 22}
